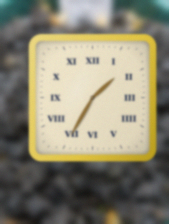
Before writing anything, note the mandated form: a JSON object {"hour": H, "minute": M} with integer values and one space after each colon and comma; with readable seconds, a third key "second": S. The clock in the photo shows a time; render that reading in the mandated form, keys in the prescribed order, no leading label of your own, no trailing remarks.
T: {"hour": 1, "minute": 35}
